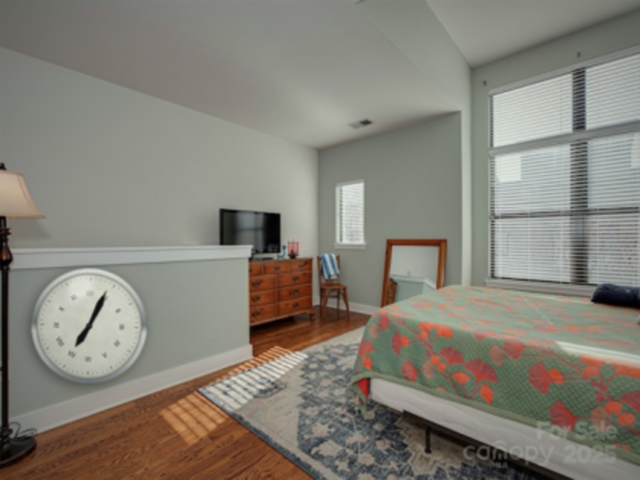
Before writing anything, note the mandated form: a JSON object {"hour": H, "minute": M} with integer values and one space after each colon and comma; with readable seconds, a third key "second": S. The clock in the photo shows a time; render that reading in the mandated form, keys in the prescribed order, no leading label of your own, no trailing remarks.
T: {"hour": 7, "minute": 4}
